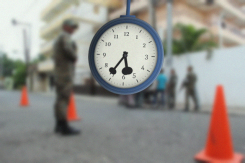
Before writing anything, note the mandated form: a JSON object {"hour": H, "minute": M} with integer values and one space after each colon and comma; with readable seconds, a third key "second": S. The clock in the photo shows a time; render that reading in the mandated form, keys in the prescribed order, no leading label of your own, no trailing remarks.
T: {"hour": 5, "minute": 36}
